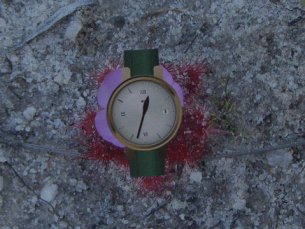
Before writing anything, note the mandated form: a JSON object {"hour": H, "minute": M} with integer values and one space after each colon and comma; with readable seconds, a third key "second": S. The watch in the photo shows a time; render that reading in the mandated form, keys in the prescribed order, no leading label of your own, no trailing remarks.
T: {"hour": 12, "minute": 33}
